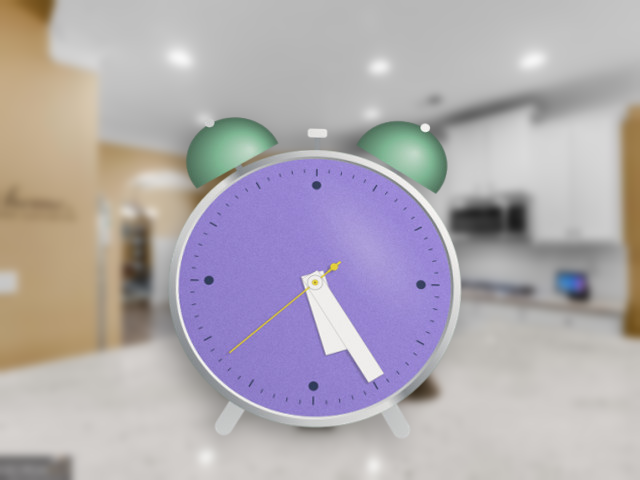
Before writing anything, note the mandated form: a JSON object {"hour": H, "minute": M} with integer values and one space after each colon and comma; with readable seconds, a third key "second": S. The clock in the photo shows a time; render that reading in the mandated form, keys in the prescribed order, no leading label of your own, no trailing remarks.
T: {"hour": 5, "minute": 24, "second": 38}
